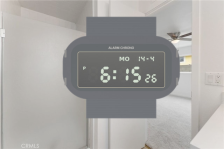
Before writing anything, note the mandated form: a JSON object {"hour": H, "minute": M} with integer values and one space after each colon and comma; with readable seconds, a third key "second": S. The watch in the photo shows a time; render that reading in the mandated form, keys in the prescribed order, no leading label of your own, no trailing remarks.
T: {"hour": 6, "minute": 15, "second": 26}
